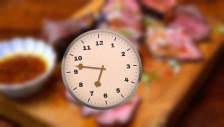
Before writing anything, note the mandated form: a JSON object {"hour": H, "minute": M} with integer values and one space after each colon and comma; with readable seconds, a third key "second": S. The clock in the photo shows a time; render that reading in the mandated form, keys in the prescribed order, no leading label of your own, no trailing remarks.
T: {"hour": 6, "minute": 47}
